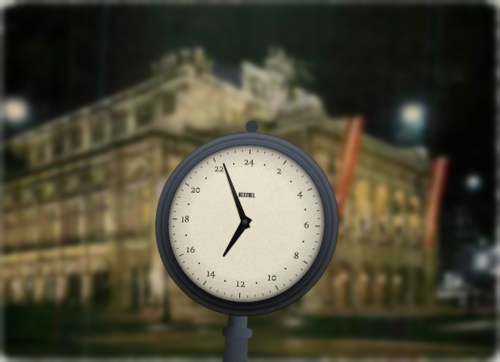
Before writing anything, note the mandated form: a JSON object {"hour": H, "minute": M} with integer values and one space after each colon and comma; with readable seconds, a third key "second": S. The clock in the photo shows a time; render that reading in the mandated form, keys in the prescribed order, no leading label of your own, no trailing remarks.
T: {"hour": 13, "minute": 56}
